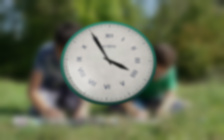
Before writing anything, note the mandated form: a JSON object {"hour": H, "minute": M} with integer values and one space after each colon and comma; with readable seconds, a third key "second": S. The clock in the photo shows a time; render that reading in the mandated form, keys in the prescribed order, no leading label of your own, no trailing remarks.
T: {"hour": 3, "minute": 55}
